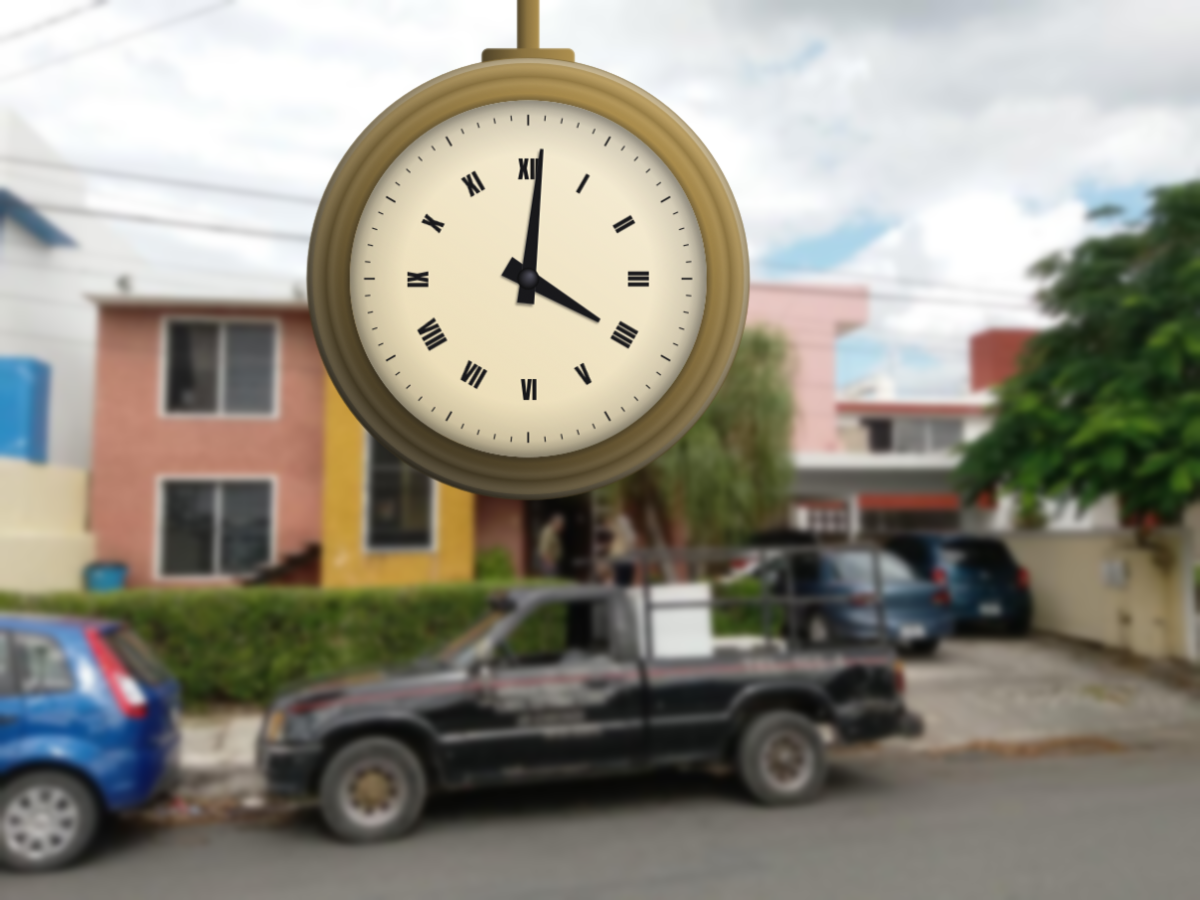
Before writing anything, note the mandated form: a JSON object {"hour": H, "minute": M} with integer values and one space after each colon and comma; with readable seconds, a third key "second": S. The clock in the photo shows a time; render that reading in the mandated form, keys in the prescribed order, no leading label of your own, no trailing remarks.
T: {"hour": 4, "minute": 1}
